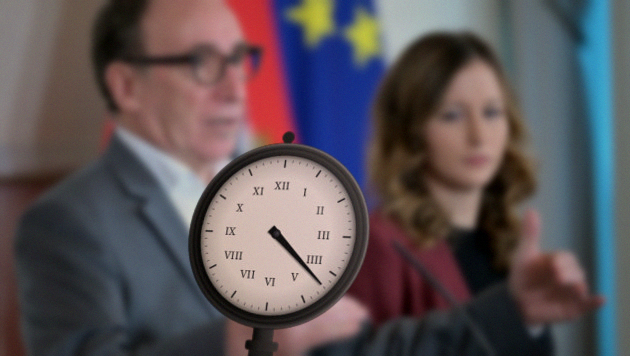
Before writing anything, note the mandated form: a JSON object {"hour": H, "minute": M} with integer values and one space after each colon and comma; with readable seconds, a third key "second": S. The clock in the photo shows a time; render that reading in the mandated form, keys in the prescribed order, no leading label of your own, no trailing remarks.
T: {"hour": 4, "minute": 22}
